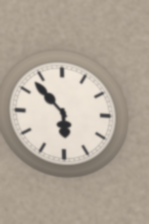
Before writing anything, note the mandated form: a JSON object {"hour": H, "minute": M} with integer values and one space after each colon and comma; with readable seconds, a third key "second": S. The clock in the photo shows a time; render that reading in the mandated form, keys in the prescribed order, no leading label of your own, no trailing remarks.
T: {"hour": 5, "minute": 53}
